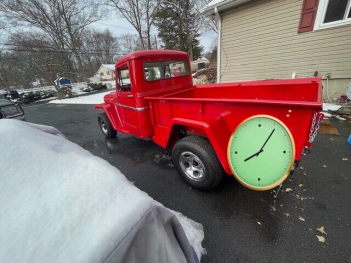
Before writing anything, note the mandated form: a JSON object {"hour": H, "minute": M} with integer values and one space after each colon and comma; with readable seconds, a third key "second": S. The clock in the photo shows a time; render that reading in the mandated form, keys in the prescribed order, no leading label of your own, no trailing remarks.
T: {"hour": 8, "minute": 6}
